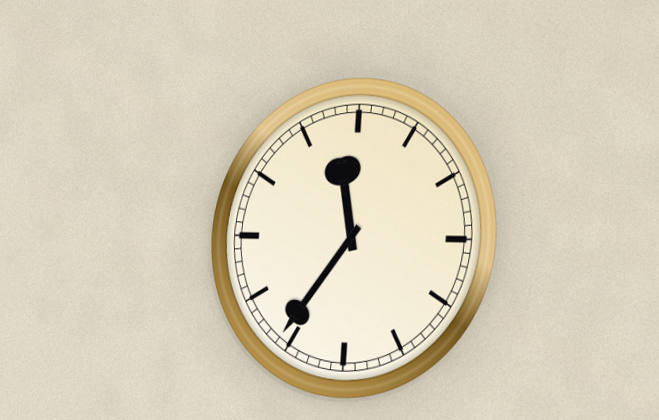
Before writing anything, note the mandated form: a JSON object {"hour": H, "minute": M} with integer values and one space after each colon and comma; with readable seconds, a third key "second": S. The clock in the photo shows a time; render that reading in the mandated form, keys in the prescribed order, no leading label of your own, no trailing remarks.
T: {"hour": 11, "minute": 36}
